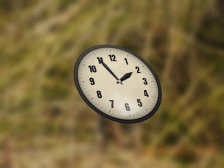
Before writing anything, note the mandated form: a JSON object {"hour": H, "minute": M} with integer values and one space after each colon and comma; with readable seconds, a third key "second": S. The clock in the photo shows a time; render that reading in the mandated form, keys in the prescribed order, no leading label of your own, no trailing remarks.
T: {"hour": 1, "minute": 55}
